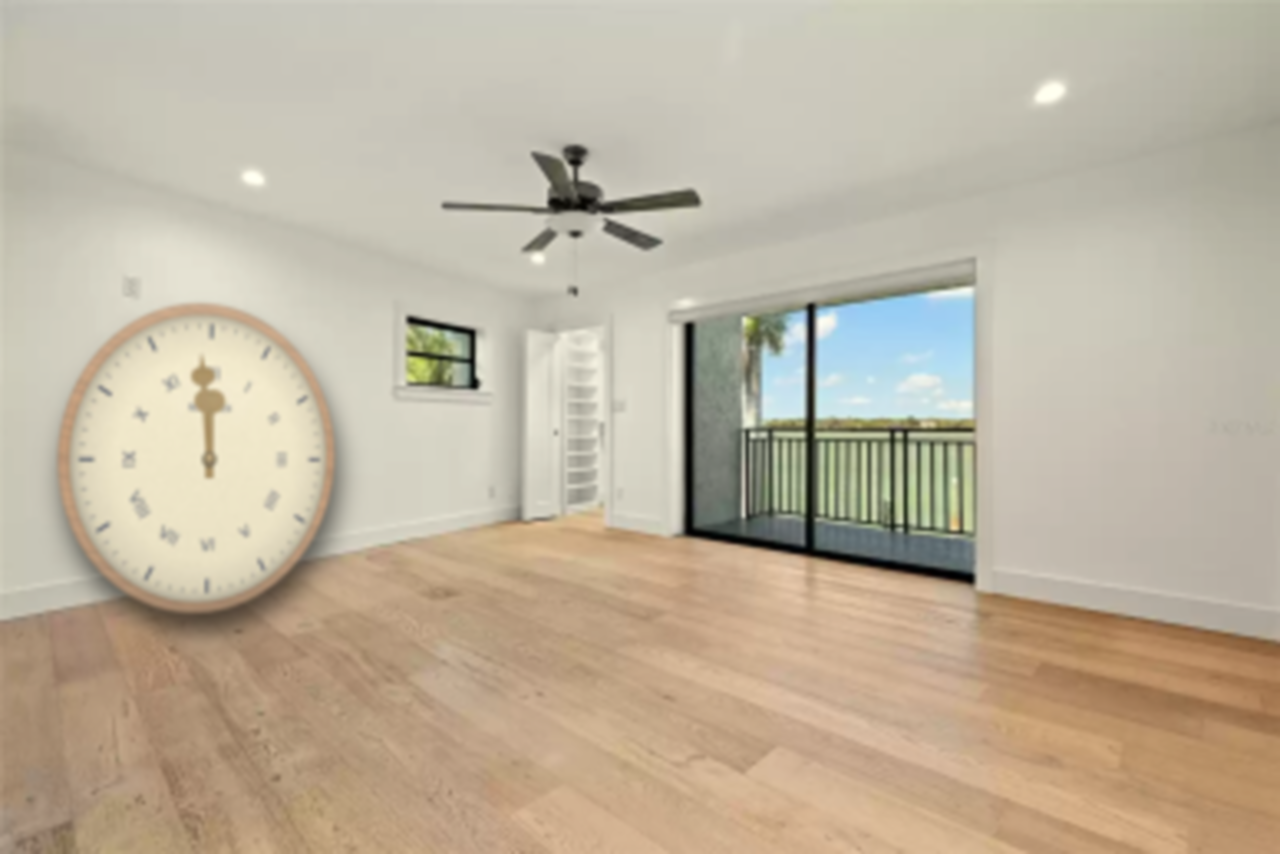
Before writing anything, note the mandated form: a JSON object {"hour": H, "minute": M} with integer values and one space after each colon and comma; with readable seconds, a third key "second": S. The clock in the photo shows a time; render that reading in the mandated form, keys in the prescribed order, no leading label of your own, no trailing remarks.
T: {"hour": 11, "minute": 59}
